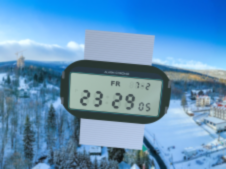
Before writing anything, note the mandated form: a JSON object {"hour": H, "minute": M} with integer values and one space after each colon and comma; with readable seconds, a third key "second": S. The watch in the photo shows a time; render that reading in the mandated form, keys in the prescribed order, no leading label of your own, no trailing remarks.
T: {"hour": 23, "minute": 29}
